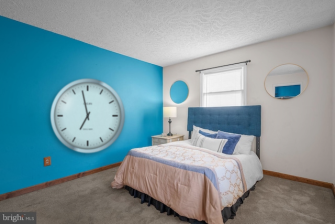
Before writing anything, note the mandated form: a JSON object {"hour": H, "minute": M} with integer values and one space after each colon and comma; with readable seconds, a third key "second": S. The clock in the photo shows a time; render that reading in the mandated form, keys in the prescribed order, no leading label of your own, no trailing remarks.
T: {"hour": 6, "minute": 58}
